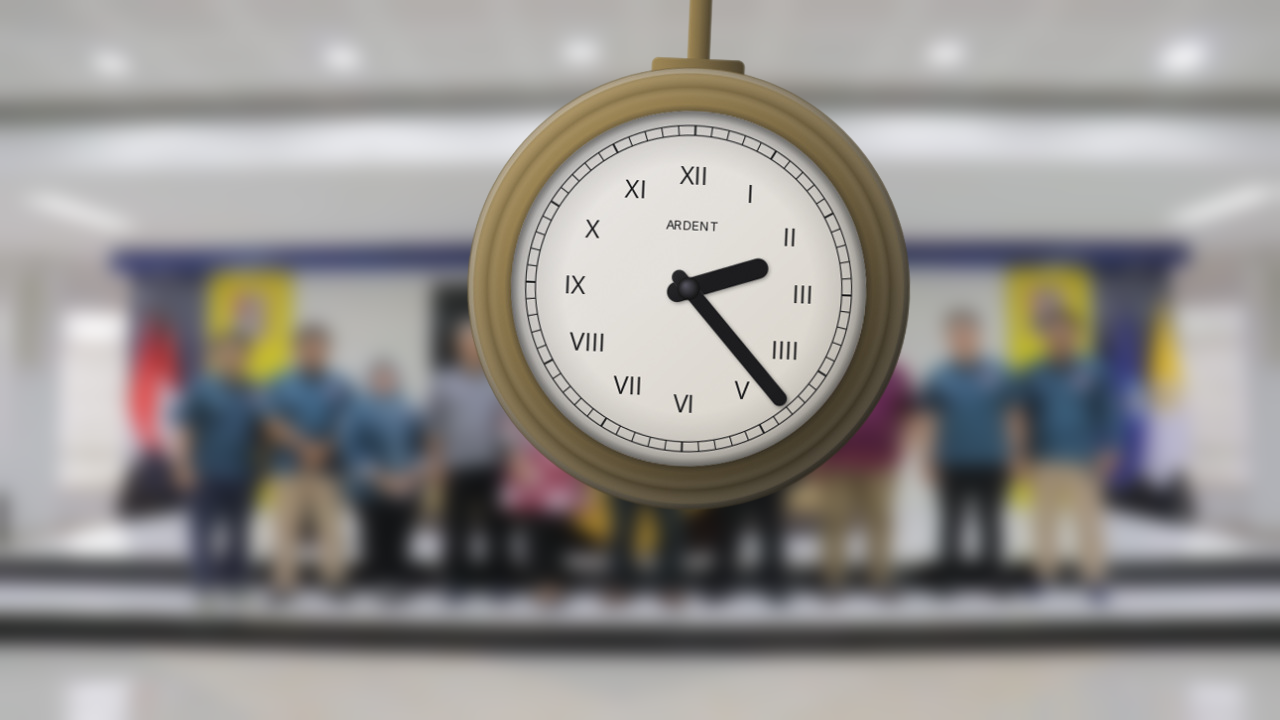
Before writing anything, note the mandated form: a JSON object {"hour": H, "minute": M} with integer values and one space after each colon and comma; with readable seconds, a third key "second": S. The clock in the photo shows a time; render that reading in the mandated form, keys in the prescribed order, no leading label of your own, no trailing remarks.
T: {"hour": 2, "minute": 23}
